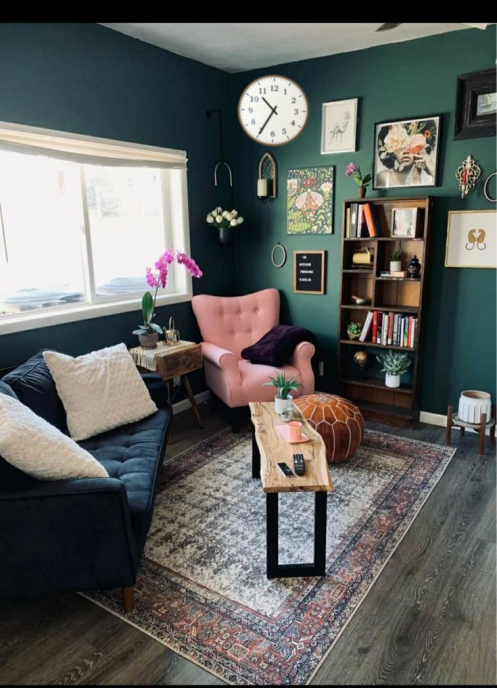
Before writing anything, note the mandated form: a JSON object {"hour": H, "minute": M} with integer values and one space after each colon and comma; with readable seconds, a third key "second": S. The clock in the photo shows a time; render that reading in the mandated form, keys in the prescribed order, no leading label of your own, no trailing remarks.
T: {"hour": 10, "minute": 35}
